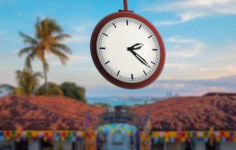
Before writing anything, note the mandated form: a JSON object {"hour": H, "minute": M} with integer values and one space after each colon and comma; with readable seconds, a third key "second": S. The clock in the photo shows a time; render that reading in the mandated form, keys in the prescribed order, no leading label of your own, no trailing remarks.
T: {"hour": 2, "minute": 22}
